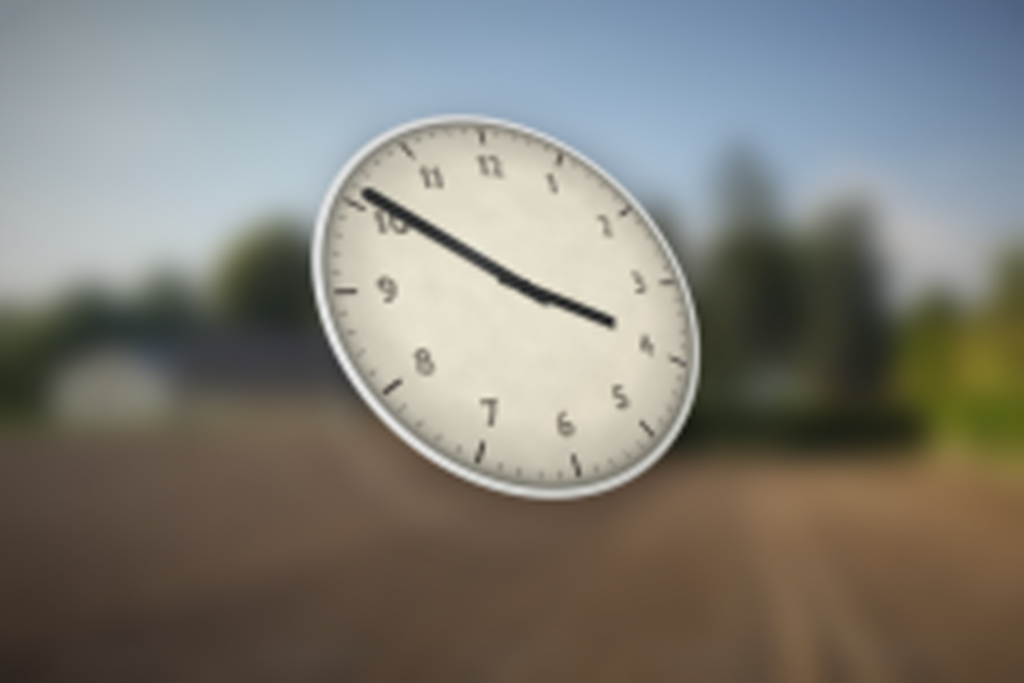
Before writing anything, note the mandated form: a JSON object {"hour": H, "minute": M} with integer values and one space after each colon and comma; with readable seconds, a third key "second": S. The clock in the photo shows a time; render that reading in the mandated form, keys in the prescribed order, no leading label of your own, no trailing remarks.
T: {"hour": 3, "minute": 51}
